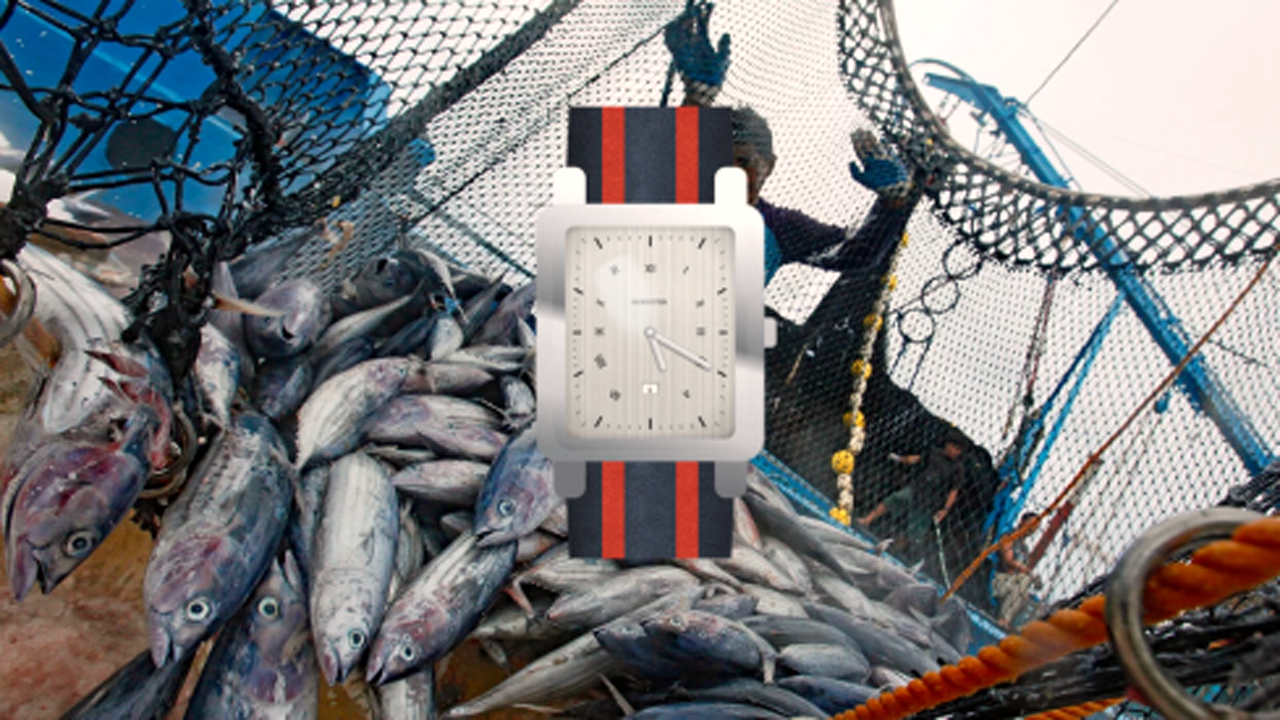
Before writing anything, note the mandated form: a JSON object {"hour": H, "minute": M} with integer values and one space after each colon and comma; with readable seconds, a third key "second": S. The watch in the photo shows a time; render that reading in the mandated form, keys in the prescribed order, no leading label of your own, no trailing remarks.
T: {"hour": 5, "minute": 20}
